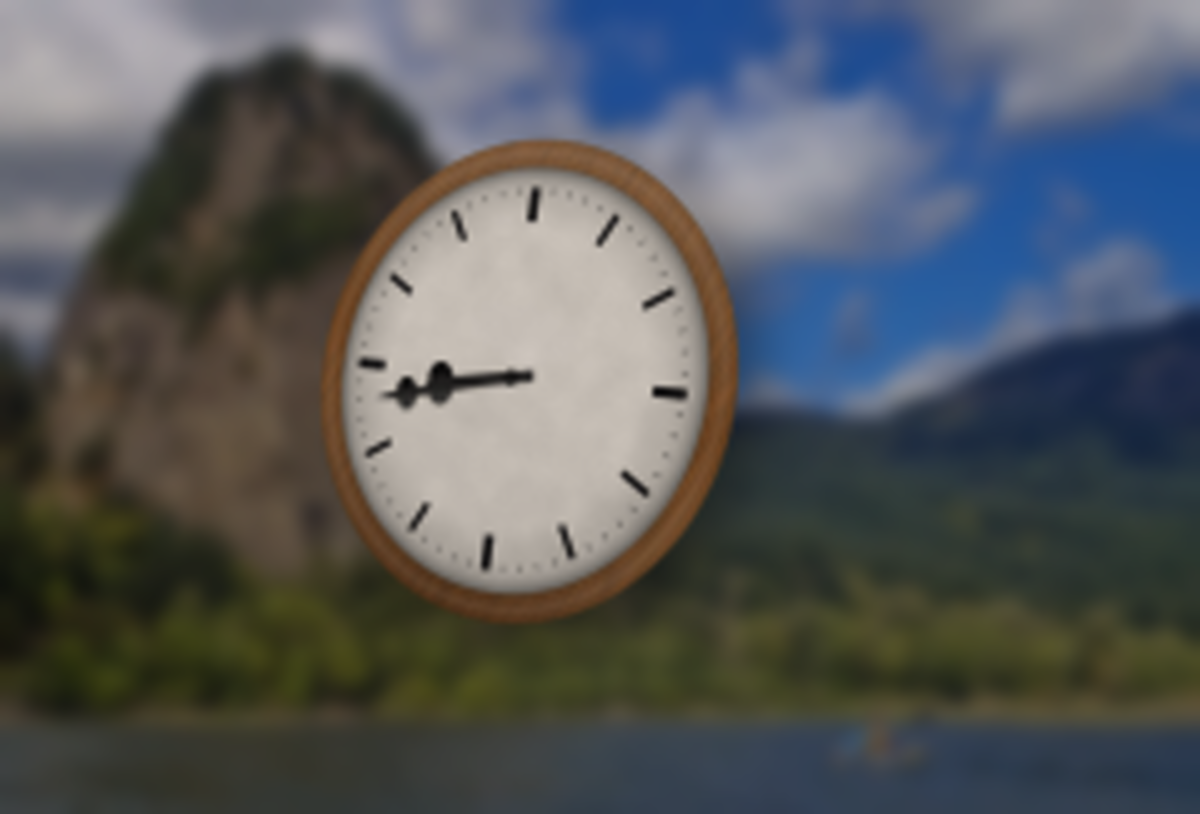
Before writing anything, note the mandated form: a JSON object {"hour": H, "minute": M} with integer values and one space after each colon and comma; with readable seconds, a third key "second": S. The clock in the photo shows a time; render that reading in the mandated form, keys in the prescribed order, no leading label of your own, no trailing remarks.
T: {"hour": 8, "minute": 43}
